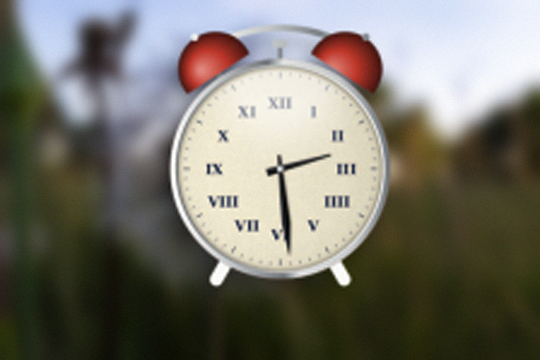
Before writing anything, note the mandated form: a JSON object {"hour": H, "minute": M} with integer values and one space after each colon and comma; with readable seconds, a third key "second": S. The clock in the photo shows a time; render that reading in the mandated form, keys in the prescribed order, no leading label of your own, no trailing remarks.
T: {"hour": 2, "minute": 29}
